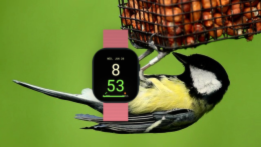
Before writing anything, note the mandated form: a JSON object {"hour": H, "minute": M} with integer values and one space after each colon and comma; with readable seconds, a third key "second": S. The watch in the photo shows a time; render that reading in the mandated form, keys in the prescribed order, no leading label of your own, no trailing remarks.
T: {"hour": 8, "minute": 53}
